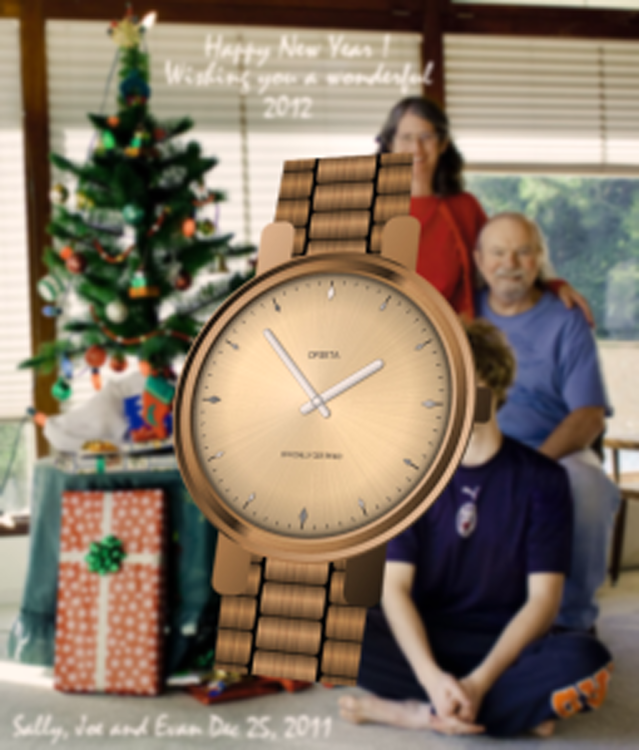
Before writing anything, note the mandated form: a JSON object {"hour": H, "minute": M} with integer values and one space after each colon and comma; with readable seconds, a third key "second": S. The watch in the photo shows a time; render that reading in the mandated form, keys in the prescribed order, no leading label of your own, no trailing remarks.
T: {"hour": 1, "minute": 53}
